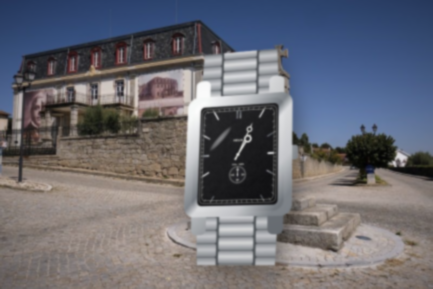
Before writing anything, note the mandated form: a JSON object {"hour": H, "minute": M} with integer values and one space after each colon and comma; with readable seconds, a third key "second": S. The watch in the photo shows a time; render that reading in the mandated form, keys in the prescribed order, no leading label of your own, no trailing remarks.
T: {"hour": 1, "minute": 4}
